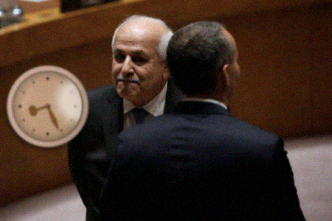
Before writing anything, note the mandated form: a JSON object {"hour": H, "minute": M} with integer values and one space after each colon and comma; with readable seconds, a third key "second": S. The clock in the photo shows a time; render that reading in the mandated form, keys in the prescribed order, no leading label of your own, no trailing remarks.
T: {"hour": 8, "minute": 26}
